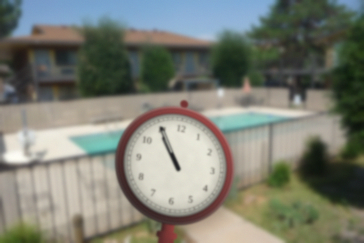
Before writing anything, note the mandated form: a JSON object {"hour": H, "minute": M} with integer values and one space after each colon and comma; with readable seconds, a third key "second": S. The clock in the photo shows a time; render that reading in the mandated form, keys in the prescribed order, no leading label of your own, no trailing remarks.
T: {"hour": 10, "minute": 55}
